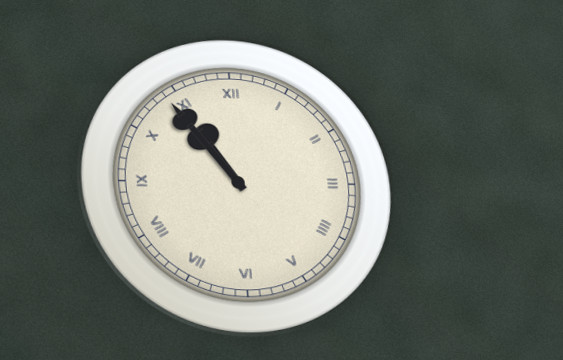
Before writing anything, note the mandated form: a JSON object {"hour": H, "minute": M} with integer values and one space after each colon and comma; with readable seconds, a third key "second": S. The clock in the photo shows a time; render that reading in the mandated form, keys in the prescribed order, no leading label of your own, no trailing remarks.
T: {"hour": 10, "minute": 54}
